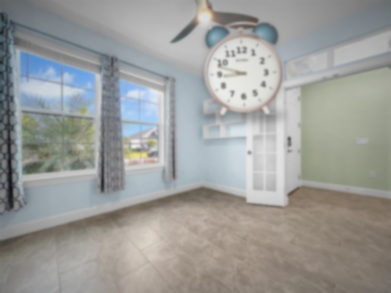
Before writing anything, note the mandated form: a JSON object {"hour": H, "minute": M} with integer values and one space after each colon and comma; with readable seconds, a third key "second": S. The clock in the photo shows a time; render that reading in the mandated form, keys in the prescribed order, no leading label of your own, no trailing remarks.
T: {"hour": 8, "minute": 48}
